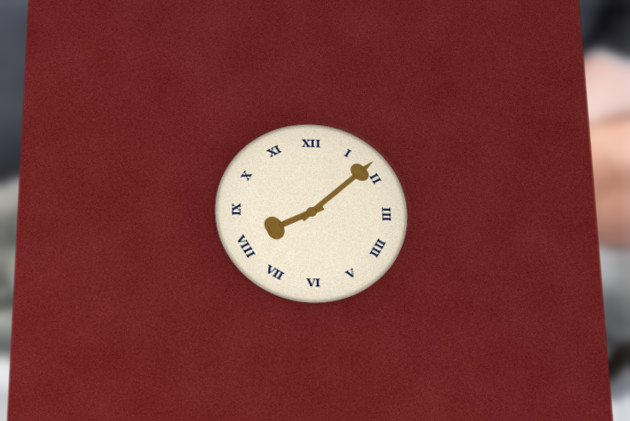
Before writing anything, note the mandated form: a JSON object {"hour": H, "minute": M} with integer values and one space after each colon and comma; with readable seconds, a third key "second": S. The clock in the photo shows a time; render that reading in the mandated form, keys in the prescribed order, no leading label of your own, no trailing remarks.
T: {"hour": 8, "minute": 8}
